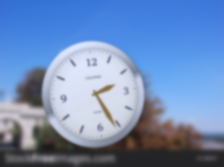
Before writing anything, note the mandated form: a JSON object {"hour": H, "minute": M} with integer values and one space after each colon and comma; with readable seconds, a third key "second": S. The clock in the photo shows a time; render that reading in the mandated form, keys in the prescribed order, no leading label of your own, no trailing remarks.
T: {"hour": 2, "minute": 26}
